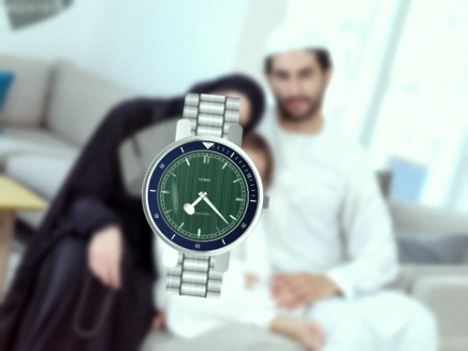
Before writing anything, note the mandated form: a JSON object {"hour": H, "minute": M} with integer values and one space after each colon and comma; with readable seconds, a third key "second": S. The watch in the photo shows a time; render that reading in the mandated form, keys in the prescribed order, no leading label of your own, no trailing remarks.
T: {"hour": 7, "minute": 22}
